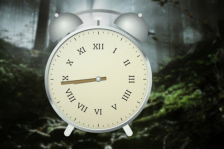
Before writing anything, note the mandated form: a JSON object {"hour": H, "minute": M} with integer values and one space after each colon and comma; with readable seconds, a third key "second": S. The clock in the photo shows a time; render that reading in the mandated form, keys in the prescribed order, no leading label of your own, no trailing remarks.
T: {"hour": 8, "minute": 44}
